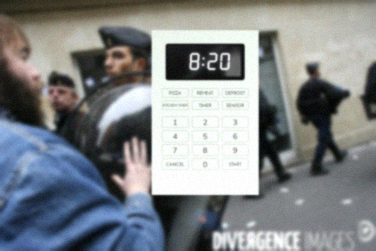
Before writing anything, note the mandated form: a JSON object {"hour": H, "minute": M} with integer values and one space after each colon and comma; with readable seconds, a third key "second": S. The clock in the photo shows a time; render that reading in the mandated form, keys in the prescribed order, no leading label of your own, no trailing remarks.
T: {"hour": 8, "minute": 20}
